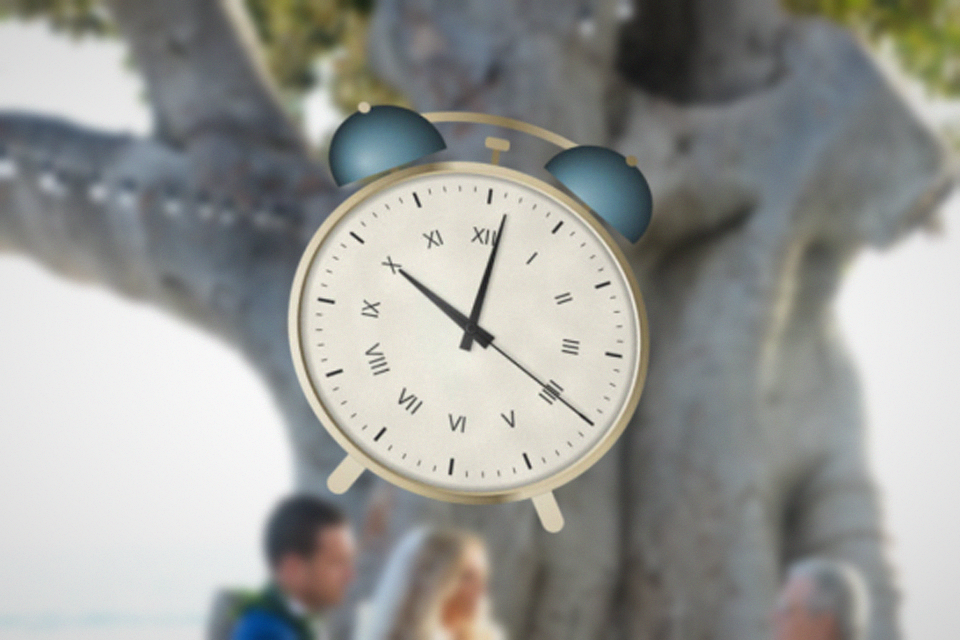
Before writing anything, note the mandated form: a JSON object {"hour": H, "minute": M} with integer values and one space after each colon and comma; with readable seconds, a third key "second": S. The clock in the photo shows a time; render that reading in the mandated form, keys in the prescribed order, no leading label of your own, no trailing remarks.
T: {"hour": 10, "minute": 1, "second": 20}
